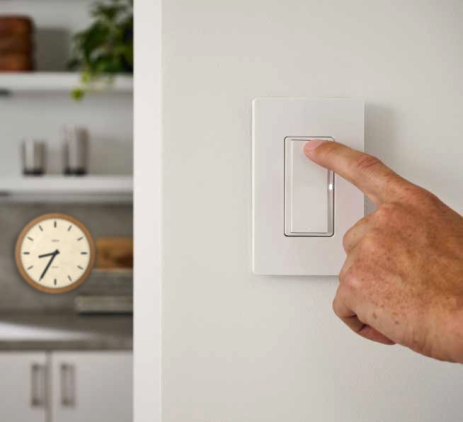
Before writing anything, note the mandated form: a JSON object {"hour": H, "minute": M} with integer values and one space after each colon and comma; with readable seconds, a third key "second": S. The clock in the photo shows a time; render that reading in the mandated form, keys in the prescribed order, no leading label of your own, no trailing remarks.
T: {"hour": 8, "minute": 35}
